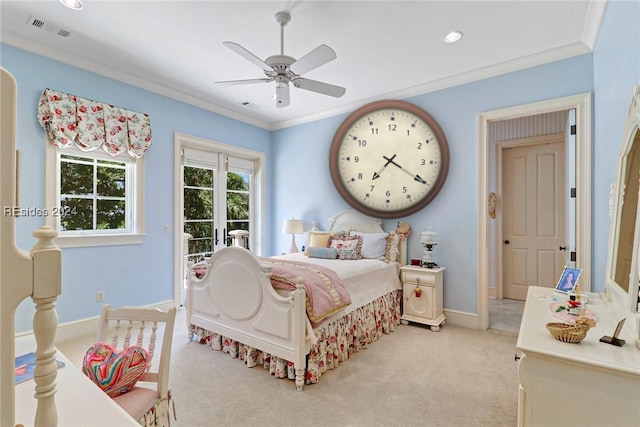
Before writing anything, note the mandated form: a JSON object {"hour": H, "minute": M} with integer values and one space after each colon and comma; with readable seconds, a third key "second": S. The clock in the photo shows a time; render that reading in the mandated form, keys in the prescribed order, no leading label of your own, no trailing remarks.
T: {"hour": 7, "minute": 20}
